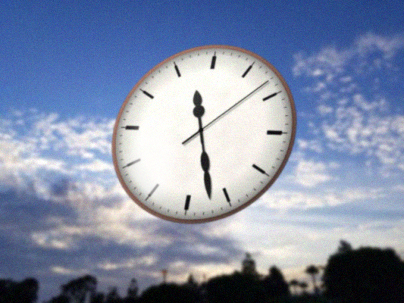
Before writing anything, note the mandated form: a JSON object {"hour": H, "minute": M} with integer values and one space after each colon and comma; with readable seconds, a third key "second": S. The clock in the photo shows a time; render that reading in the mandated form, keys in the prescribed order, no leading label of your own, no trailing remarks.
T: {"hour": 11, "minute": 27, "second": 8}
